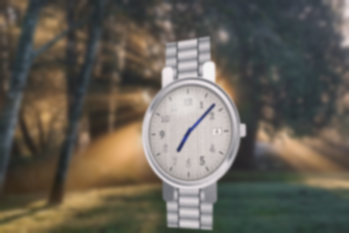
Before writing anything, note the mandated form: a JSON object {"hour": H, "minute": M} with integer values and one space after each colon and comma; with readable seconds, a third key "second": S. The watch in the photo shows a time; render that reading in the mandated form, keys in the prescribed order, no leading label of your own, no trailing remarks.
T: {"hour": 7, "minute": 8}
